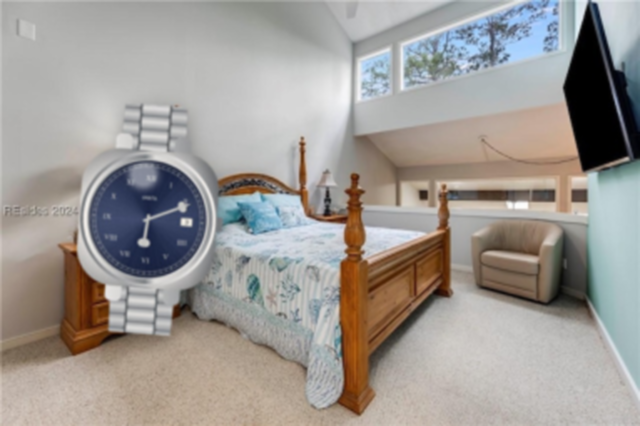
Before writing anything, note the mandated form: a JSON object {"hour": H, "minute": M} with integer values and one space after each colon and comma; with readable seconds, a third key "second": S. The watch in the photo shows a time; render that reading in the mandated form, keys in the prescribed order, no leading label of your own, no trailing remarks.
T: {"hour": 6, "minute": 11}
